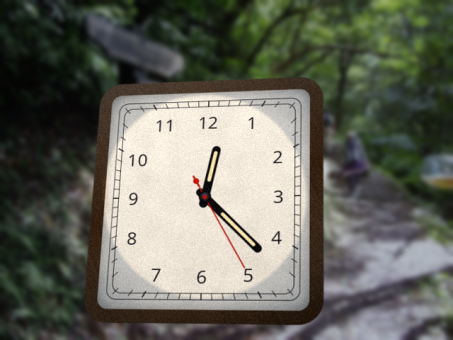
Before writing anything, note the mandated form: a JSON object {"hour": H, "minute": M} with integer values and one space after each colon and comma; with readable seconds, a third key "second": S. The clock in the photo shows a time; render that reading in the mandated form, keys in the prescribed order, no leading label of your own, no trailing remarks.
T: {"hour": 12, "minute": 22, "second": 25}
